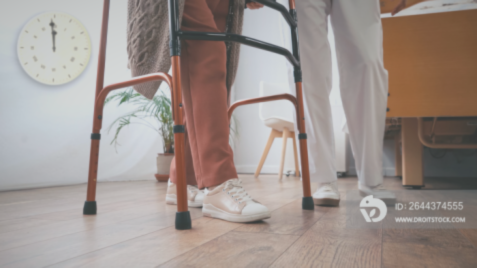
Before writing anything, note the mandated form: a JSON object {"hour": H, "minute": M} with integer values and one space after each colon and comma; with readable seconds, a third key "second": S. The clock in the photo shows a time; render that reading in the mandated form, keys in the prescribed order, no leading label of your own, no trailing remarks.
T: {"hour": 11, "minute": 59}
